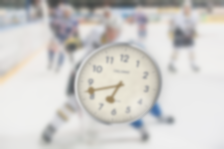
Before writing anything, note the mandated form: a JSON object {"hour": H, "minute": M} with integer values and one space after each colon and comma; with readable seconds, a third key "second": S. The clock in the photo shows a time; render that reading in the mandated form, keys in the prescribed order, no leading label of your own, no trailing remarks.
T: {"hour": 6, "minute": 42}
